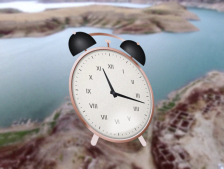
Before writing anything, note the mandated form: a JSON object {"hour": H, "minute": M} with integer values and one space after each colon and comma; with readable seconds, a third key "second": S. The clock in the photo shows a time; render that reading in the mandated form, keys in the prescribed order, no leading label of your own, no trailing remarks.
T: {"hour": 11, "minute": 17}
